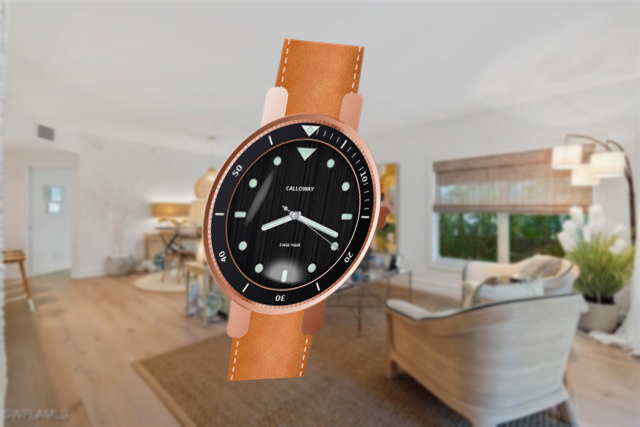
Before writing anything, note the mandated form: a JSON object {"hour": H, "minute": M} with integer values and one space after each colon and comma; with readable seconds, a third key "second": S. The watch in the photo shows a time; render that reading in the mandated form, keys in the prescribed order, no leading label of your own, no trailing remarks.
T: {"hour": 8, "minute": 18, "second": 20}
